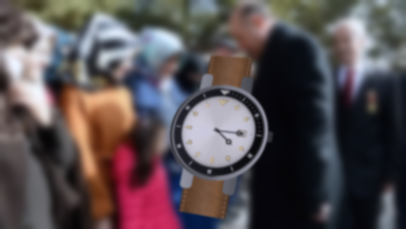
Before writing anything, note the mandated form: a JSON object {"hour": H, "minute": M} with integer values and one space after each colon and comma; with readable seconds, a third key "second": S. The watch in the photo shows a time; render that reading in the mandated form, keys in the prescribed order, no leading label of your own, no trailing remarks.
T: {"hour": 4, "minute": 15}
